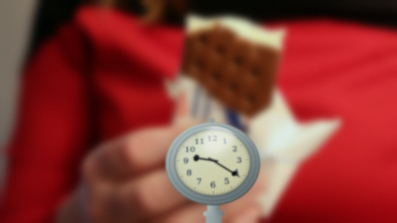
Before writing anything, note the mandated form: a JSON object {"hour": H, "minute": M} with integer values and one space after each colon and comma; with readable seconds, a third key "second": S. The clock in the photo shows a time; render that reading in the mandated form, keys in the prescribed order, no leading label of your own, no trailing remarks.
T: {"hour": 9, "minute": 21}
